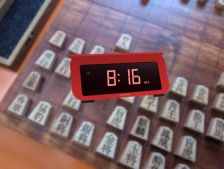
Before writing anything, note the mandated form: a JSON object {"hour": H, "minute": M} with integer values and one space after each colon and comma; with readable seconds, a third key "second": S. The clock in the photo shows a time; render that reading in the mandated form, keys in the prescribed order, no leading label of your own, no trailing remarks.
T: {"hour": 8, "minute": 16}
